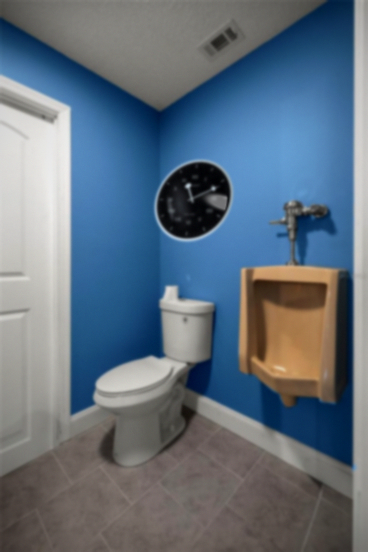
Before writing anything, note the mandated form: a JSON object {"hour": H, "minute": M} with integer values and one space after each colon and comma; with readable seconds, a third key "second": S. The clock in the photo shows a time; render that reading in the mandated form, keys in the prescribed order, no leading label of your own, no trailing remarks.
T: {"hour": 11, "minute": 11}
